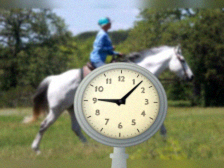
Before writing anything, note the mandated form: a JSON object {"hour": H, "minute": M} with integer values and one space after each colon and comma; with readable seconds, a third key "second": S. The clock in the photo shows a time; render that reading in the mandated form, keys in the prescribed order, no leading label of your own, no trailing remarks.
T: {"hour": 9, "minute": 7}
